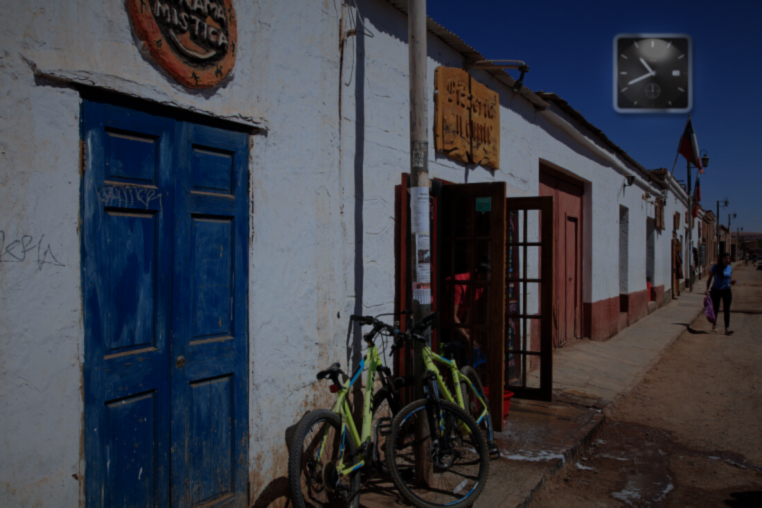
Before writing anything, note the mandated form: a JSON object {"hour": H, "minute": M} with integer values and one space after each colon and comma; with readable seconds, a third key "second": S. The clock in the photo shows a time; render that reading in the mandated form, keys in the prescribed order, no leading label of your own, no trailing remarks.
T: {"hour": 10, "minute": 41}
